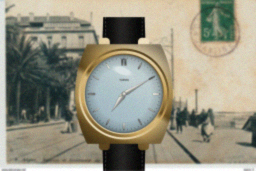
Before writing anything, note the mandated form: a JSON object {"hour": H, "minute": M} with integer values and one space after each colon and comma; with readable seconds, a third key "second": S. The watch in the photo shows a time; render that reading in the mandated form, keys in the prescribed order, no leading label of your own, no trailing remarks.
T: {"hour": 7, "minute": 10}
